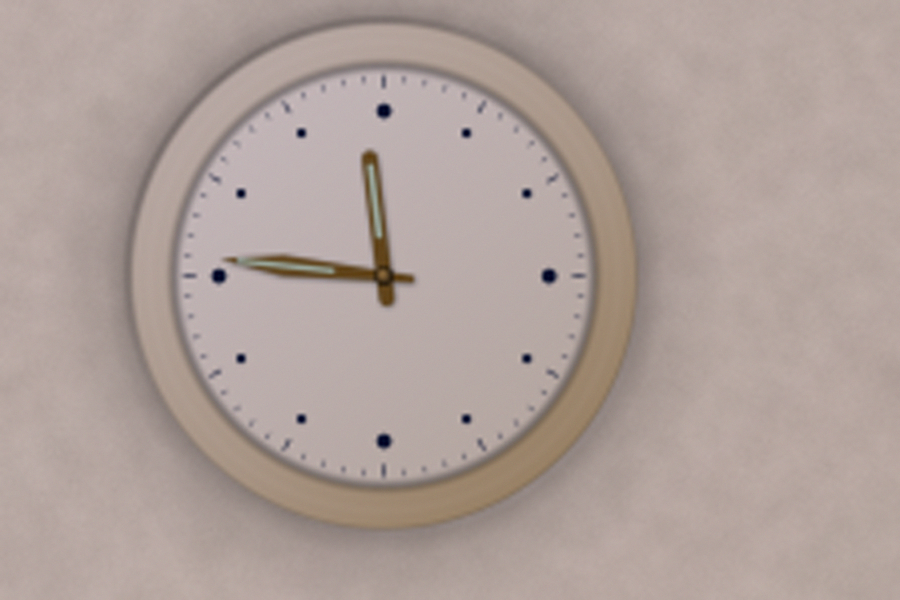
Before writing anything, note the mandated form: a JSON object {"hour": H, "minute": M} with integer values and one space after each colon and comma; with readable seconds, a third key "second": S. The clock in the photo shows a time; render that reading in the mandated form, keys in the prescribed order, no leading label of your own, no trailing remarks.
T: {"hour": 11, "minute": 46}
